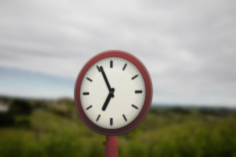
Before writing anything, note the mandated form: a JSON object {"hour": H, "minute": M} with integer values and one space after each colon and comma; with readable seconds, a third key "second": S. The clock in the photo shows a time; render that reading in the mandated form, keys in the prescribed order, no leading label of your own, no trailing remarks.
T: {"hour": 6, "minute": 56}
